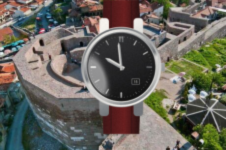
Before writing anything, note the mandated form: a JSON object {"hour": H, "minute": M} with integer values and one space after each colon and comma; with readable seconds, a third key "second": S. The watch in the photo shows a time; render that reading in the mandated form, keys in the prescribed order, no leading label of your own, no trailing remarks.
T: {"hour": 9, "minute": 59}
